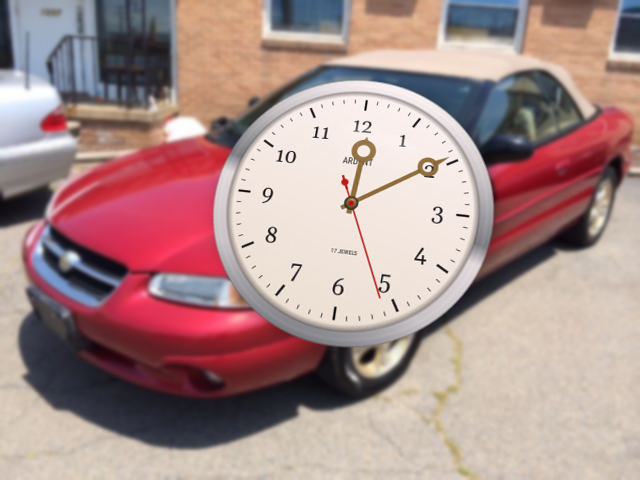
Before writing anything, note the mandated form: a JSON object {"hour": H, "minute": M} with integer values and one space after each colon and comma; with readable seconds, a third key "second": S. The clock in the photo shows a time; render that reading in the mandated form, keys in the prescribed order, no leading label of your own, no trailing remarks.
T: {"hour": 12, "minute": 9, "second": 26}
